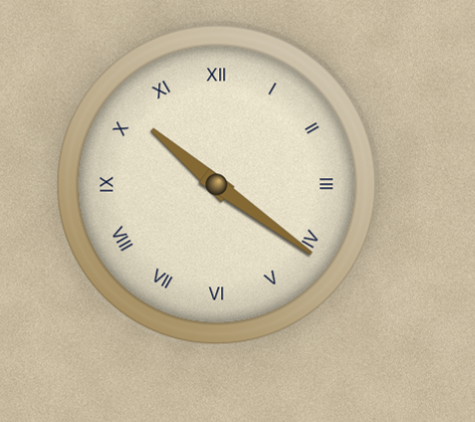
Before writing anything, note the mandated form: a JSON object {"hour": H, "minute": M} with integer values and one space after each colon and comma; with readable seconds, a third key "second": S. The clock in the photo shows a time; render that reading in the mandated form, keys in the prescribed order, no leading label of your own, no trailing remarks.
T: {"hour": 10, "minute": 21}
